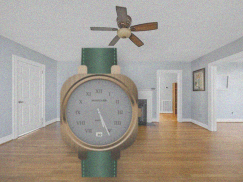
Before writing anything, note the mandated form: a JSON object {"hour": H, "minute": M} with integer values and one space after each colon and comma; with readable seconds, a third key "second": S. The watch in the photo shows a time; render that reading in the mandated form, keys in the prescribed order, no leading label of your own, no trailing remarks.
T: {"hour": 5, "minute": 26}
